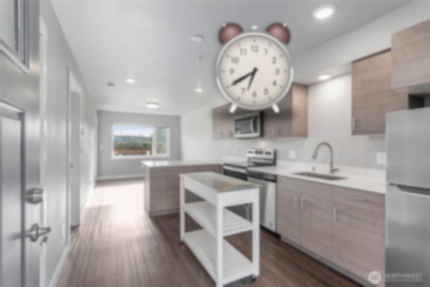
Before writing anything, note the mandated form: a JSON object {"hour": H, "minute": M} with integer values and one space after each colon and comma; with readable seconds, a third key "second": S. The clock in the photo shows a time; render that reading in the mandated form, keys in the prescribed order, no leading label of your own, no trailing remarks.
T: {"hour": 6, "minute": 40}
